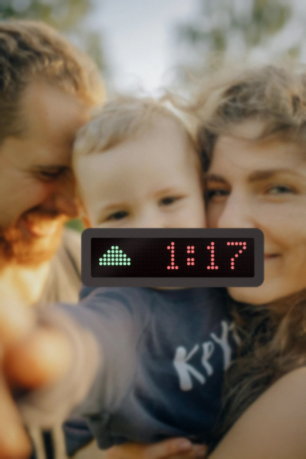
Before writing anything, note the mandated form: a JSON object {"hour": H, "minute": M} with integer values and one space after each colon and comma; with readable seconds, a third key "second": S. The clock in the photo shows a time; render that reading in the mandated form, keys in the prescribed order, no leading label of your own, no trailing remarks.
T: {"hour": 1, "minute": 17}
